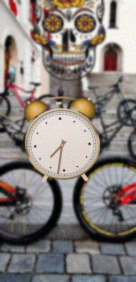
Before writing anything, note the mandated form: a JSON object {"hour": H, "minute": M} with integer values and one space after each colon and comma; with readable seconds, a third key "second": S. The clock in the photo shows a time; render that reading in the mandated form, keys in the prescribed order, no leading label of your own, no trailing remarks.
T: {"hour": 7, "minute": 32}
